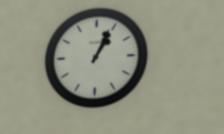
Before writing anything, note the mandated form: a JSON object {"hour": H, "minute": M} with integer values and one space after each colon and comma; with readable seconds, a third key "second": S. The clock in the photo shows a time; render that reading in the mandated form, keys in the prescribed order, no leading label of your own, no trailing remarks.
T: {"hour": 1, "minute": 4}
